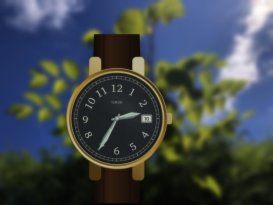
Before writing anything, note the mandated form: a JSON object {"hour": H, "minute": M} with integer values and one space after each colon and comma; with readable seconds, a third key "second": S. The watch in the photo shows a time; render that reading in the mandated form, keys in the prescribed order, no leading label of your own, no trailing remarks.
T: {"hour": 2, "minute": 35}
